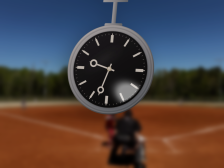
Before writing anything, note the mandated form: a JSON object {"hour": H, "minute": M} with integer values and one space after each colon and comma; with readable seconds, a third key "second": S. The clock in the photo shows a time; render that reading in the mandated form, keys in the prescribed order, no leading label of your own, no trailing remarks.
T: {"hour": 9, "minute": 33}
